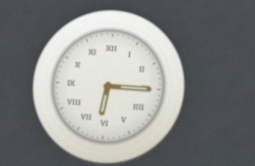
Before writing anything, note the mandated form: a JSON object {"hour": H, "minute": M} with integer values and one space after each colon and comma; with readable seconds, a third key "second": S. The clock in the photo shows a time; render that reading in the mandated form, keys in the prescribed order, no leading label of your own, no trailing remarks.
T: {"hour": 6, "minute": 15}
